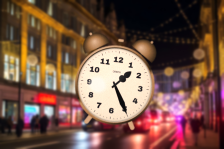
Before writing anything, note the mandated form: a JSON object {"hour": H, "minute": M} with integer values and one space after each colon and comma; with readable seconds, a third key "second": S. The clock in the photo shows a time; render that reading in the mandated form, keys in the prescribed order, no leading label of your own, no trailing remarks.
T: {"hour": 1, "minute": 25}
